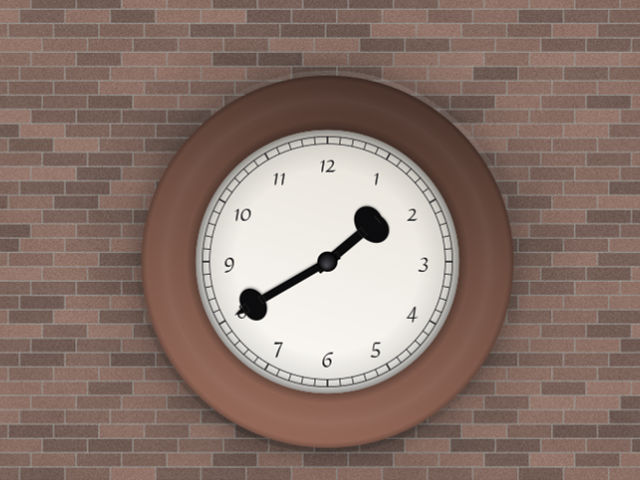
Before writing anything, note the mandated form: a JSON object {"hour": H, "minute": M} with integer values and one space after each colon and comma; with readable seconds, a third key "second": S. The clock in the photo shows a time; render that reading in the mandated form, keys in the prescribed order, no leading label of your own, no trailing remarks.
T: {"hour": 1, "minute": 40}
